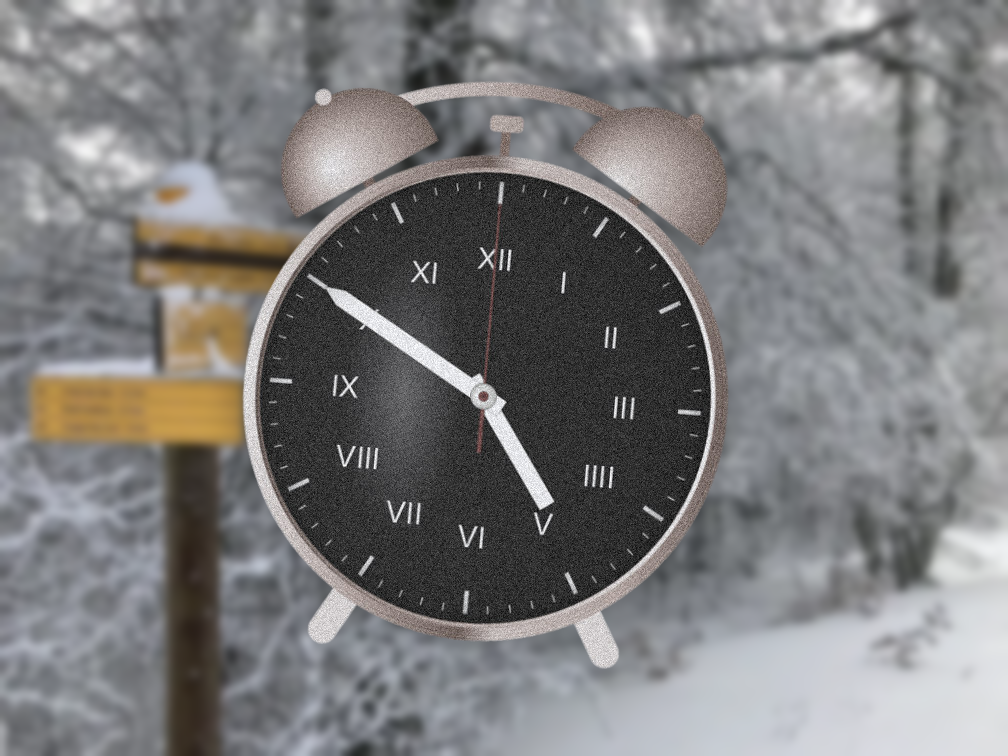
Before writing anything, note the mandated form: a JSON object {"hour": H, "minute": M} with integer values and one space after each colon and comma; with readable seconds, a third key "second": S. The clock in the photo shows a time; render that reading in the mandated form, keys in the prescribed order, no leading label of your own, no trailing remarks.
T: {"hour": 4, "minute": 50, "second": 0}
